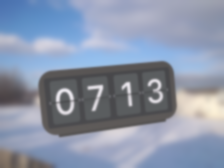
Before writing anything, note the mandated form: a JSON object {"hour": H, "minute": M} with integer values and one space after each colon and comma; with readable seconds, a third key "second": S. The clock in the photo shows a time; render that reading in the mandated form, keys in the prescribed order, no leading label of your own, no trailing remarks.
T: {"hour": 7, "minute": 13}
